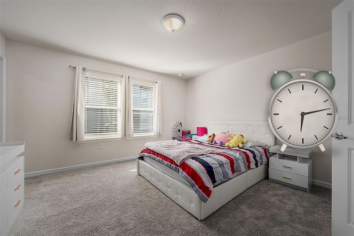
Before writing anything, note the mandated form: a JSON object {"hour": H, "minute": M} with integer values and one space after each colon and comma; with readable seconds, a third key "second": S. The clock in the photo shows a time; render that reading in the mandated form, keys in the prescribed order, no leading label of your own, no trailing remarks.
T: {"hour": 6, "minute": 13}
